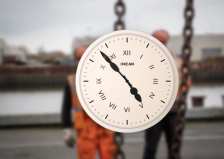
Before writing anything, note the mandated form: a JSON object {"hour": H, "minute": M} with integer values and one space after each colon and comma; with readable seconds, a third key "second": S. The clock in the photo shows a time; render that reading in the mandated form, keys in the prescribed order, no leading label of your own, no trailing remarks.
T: {"hour": 4, "minute": 53}
